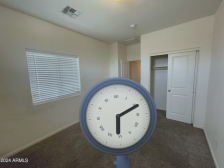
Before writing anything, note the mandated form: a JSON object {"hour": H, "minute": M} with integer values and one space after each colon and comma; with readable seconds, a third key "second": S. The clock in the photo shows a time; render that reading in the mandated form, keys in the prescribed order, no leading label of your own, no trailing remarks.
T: {"hour": 6, "minute": 11}
